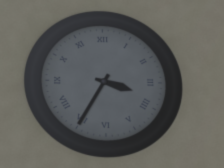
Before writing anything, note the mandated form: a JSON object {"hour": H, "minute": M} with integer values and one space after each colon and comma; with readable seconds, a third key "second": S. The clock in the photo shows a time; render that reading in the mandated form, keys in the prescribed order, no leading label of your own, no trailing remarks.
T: {"hour": 3, "minute": 35}
